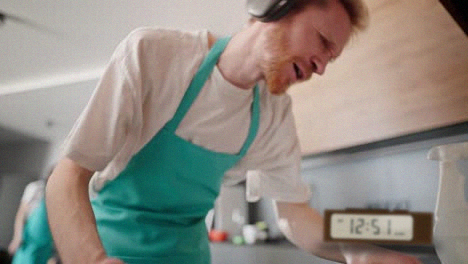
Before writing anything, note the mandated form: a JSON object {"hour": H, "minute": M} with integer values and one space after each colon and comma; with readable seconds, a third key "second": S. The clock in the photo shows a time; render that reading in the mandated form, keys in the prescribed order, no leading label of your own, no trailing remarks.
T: {"hour": 12, "minute": 51}
